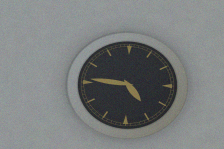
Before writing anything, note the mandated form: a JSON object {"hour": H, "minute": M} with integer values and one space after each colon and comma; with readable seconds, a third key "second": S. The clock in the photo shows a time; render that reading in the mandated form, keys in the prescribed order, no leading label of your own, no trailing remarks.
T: {"hour": 4, "minute": 46}
